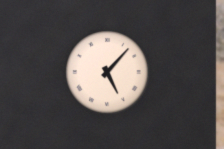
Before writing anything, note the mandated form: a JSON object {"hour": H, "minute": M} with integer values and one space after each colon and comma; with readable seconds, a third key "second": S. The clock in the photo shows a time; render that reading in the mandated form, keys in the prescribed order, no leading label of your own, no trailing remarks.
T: {"hour": 5, "minute": 7}
